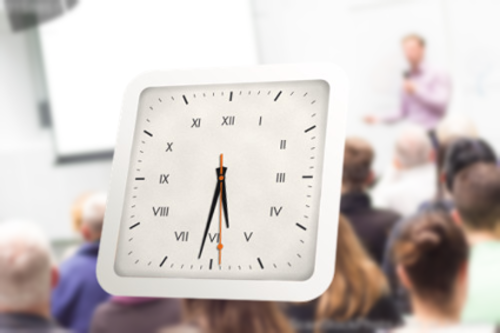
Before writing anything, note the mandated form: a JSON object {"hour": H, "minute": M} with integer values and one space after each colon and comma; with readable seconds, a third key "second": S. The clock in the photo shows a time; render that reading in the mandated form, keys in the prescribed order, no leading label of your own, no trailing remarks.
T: {"hour": 5, "minute": 31, "second": 29}
